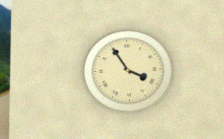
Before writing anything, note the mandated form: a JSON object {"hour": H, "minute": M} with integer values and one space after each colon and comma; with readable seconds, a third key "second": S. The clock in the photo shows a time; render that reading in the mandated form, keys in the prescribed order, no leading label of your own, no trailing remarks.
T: {"hour": 3, "minute": 55}
